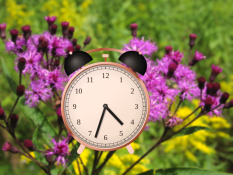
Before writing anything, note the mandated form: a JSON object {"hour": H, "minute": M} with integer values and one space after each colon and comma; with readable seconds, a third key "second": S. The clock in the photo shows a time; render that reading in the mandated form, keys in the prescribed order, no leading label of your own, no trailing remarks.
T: {"hour": 4, "minute": 33}
